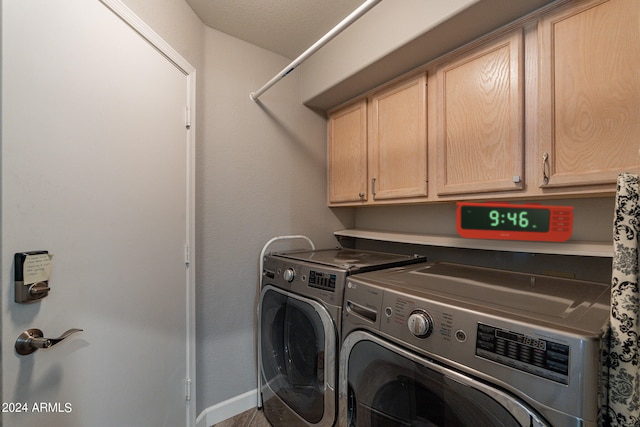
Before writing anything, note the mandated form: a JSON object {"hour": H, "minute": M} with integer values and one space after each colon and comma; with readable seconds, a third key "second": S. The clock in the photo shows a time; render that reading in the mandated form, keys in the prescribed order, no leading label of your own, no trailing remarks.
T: {"hour": 9, "minute": 46}
